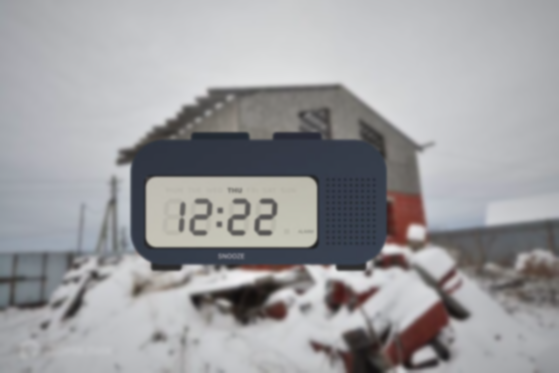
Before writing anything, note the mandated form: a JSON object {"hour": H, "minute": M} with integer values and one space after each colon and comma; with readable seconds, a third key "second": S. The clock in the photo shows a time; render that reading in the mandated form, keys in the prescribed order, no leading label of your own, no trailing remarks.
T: {"hour": 12, "minute": 22}
